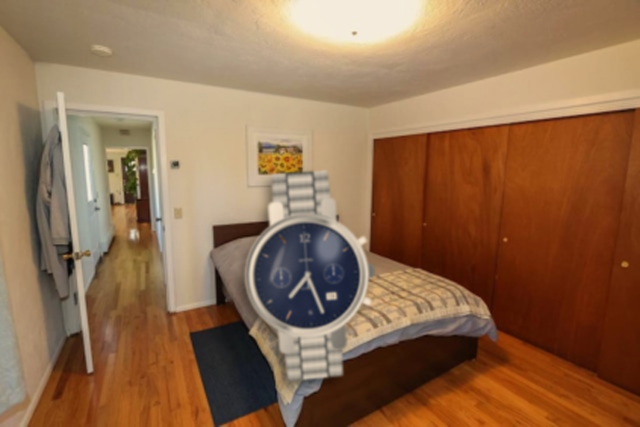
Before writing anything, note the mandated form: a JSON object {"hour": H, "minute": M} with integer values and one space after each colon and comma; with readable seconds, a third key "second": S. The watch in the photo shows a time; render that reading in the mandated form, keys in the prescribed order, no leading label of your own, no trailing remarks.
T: {"hour": 7, "minute": 27}
